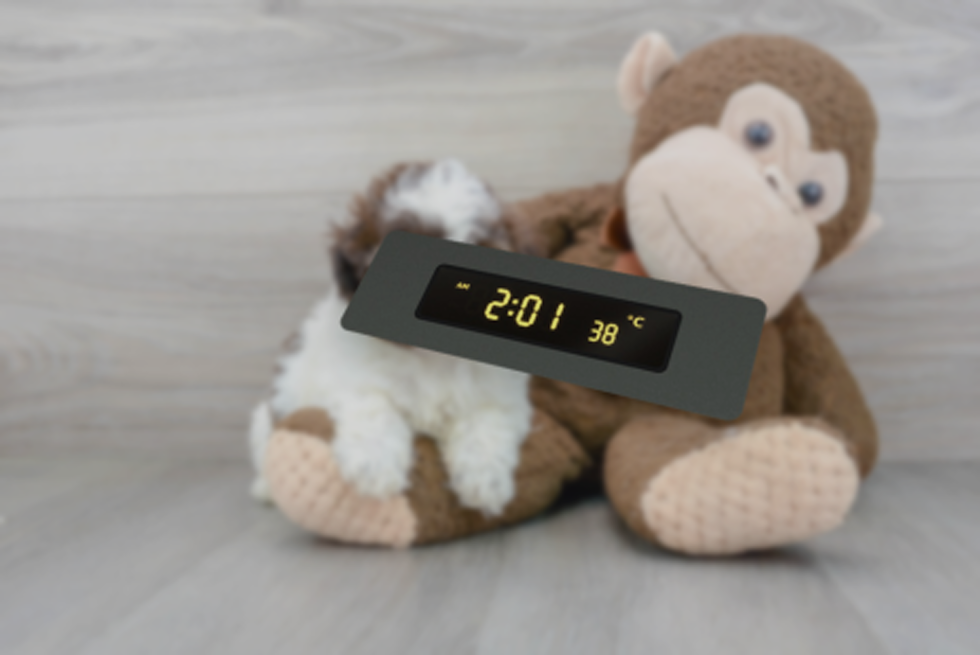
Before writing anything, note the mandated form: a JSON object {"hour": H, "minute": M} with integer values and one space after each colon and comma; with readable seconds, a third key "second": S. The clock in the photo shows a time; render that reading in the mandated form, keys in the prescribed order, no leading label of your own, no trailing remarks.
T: {"hour": 2, "minute": 1}
